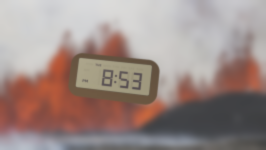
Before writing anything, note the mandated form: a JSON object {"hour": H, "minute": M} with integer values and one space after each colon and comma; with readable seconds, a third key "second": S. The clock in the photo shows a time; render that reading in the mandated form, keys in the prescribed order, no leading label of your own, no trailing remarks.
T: {"hour": 8, "minute": 53}
